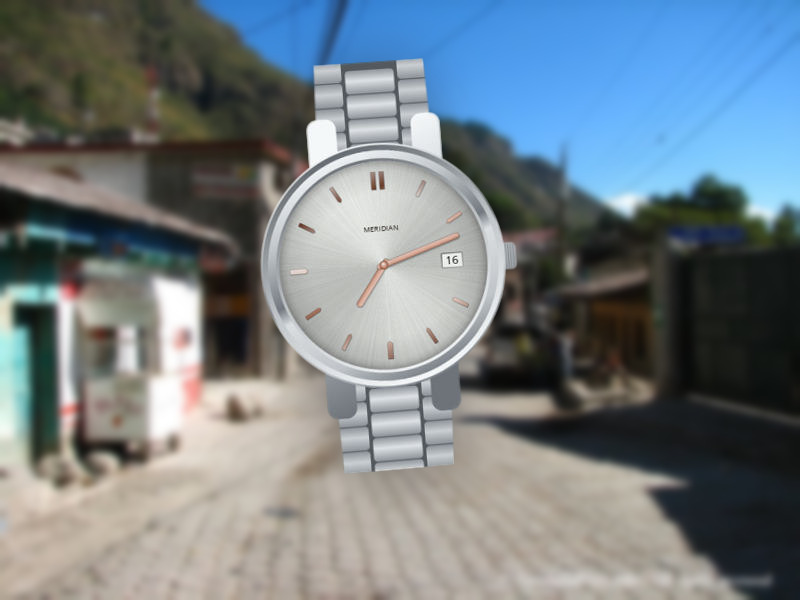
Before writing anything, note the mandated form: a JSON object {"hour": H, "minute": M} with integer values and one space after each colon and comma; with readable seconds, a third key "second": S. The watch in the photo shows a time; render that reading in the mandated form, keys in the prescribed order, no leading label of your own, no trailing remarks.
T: {"hour": 7, "minute": 12}
